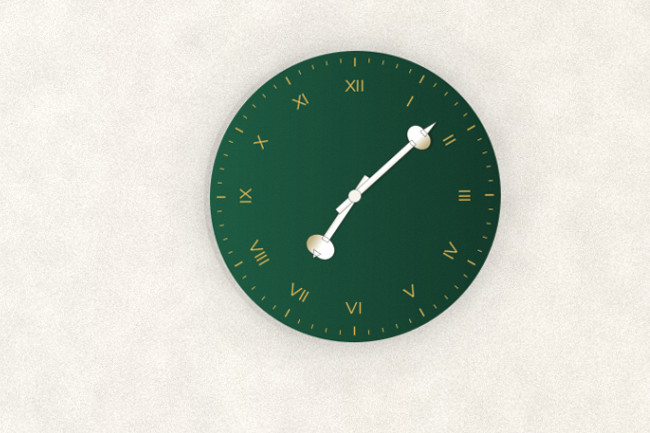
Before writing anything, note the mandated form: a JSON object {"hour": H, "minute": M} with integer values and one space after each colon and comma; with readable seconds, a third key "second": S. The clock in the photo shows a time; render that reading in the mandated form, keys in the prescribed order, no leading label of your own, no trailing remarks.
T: {"hour": 7, "minute": 8}
